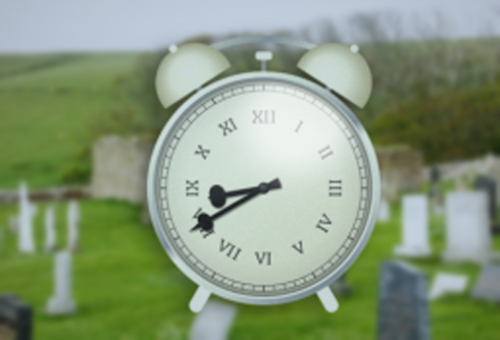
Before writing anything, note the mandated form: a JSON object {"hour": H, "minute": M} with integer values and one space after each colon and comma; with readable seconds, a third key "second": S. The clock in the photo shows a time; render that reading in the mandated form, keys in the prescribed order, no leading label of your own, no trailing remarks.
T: {"hour": 8, "minute": 40}
